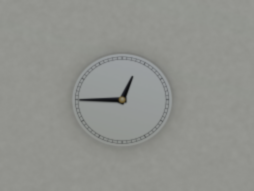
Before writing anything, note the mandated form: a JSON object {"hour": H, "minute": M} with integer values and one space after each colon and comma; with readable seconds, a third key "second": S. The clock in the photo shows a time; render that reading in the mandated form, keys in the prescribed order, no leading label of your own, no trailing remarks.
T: {"hour": 12, "minute": 45}
